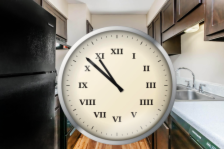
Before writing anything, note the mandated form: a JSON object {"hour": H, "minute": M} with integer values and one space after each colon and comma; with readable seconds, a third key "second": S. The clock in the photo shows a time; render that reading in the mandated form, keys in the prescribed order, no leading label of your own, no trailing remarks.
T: {"hour": 10, "minute": 52}
